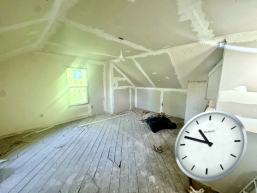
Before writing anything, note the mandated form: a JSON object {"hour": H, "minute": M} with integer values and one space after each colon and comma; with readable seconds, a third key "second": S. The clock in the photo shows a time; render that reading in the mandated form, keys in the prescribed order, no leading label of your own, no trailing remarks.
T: {"hour": 10, "minute": 48}
